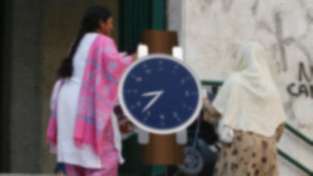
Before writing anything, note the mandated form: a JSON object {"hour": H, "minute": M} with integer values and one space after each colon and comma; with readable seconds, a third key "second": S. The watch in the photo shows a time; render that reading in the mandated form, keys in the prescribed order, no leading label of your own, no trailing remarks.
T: {"hour": 8, "minute": 37}
